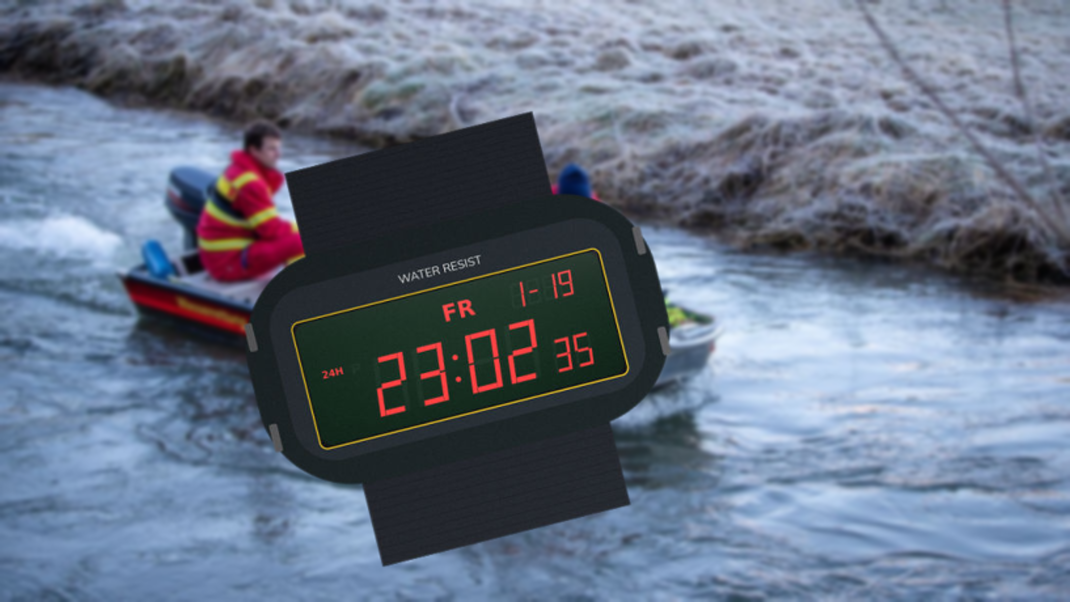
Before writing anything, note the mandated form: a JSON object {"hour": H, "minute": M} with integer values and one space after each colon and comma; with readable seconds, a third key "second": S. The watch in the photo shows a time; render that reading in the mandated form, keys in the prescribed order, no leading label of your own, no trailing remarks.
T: {"hour": 23, "minute": 2, "second": 35}
